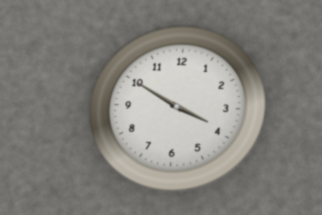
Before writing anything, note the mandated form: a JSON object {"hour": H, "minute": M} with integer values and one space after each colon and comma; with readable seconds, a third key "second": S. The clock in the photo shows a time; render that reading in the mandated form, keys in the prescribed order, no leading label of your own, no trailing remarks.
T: {"hour": 3, "minute": 50}
